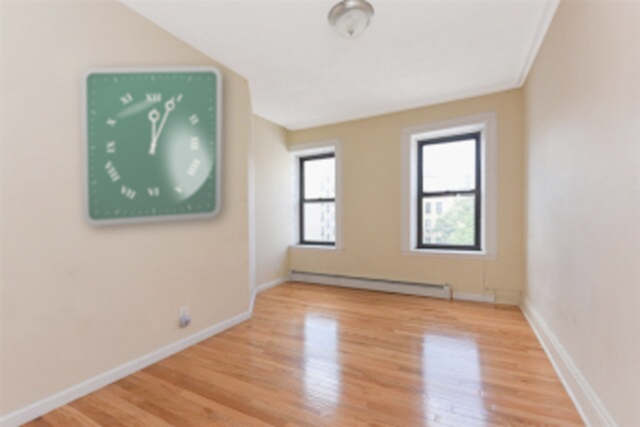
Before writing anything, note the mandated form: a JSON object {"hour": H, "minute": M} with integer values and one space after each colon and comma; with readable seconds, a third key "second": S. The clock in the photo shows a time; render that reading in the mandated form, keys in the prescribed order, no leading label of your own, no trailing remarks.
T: {"hour": 12, "minute": 4}
